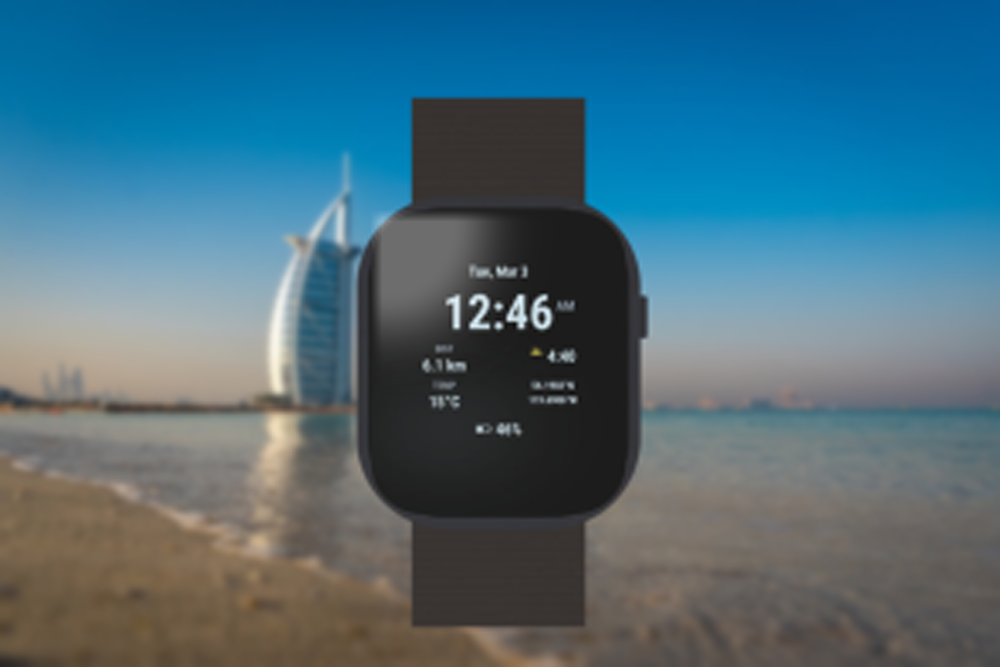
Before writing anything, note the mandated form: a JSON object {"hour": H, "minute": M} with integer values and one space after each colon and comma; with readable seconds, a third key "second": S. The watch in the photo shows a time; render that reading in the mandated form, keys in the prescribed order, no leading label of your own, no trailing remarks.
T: {"hour": 12, "minute": 46}
